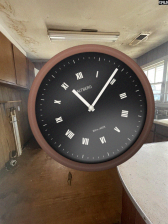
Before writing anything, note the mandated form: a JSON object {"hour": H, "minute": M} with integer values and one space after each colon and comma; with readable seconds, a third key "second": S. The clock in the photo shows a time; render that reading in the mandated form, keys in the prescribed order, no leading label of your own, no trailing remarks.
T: {"hour": 11, "minute": 9}
